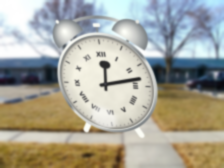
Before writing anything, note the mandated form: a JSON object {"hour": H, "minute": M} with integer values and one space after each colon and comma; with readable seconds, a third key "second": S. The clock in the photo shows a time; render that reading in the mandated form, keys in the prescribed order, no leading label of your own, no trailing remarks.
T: {"hour": 12, "minute": 13}
